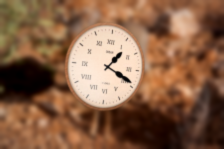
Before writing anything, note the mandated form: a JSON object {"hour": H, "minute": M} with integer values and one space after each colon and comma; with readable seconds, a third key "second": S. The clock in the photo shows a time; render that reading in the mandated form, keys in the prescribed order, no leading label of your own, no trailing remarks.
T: {"hour": 1, "minute": 19}
